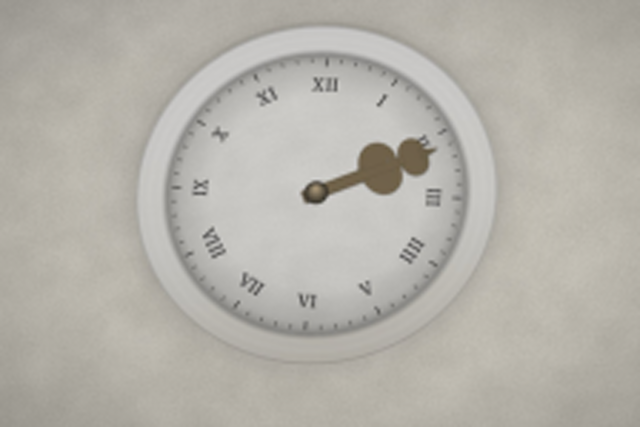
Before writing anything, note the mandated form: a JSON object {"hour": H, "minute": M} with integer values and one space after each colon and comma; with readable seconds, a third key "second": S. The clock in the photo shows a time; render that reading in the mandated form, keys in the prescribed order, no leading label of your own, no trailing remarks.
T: {"hour": 2, "minute": 11}
